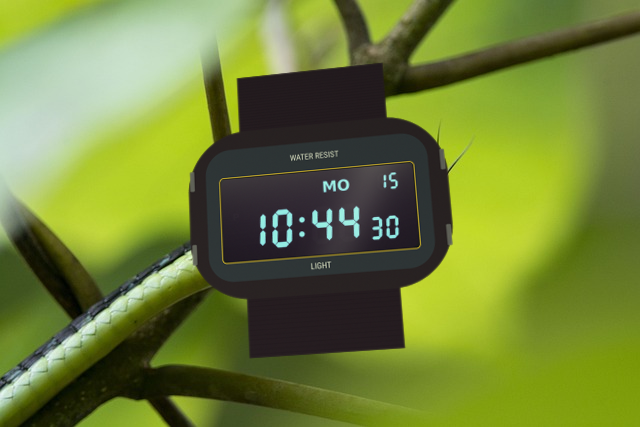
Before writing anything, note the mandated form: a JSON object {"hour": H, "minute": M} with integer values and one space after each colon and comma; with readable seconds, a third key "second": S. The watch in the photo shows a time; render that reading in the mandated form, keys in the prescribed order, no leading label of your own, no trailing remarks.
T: {"hour": 10, "minute": 44, "second": 30}
